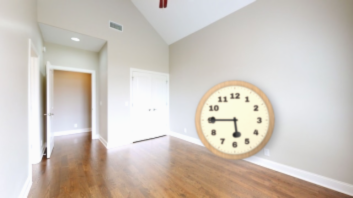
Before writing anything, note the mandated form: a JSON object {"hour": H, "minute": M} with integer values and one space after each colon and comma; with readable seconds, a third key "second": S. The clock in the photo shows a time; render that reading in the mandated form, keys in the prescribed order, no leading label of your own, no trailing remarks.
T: {"hour": 5, "minute": 45}
